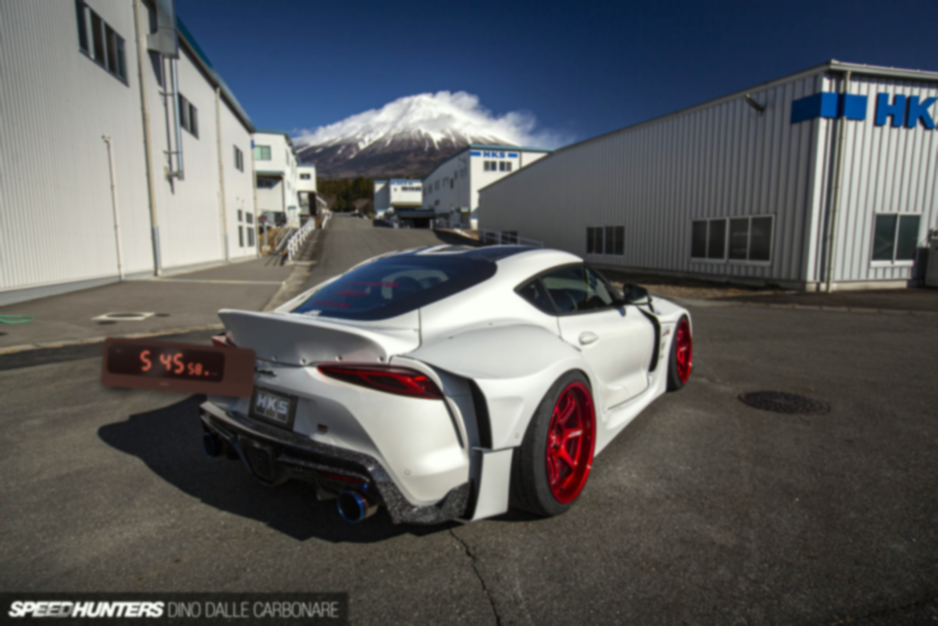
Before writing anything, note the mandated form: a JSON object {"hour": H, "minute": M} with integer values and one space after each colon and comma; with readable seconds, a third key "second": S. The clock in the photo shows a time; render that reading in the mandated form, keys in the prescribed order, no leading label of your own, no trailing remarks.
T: {"hour": 5, "minute": 45}
